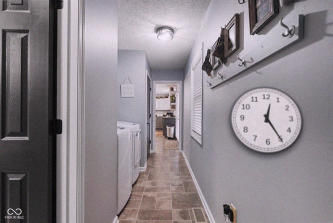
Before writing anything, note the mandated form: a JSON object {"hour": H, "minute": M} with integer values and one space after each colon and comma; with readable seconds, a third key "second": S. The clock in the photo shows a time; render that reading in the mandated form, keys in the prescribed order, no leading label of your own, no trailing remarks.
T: {"hour": 12, "minute": 25}
